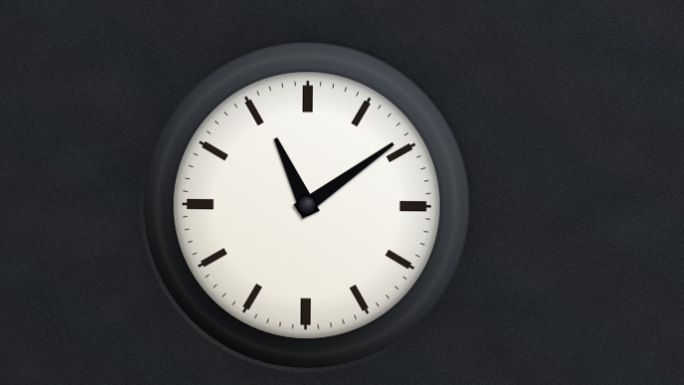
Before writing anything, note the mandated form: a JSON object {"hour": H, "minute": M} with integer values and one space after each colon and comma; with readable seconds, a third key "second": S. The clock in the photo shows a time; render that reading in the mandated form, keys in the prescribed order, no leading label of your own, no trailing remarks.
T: {"hour": 11, "minute": 9}
